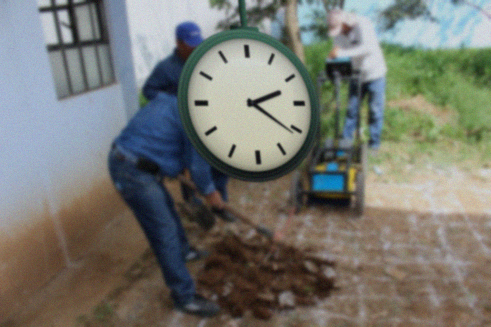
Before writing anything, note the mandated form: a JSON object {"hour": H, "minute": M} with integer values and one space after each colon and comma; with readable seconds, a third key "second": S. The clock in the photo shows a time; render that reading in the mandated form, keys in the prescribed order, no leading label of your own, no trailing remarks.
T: {"hour": 2, "minute": 21}
